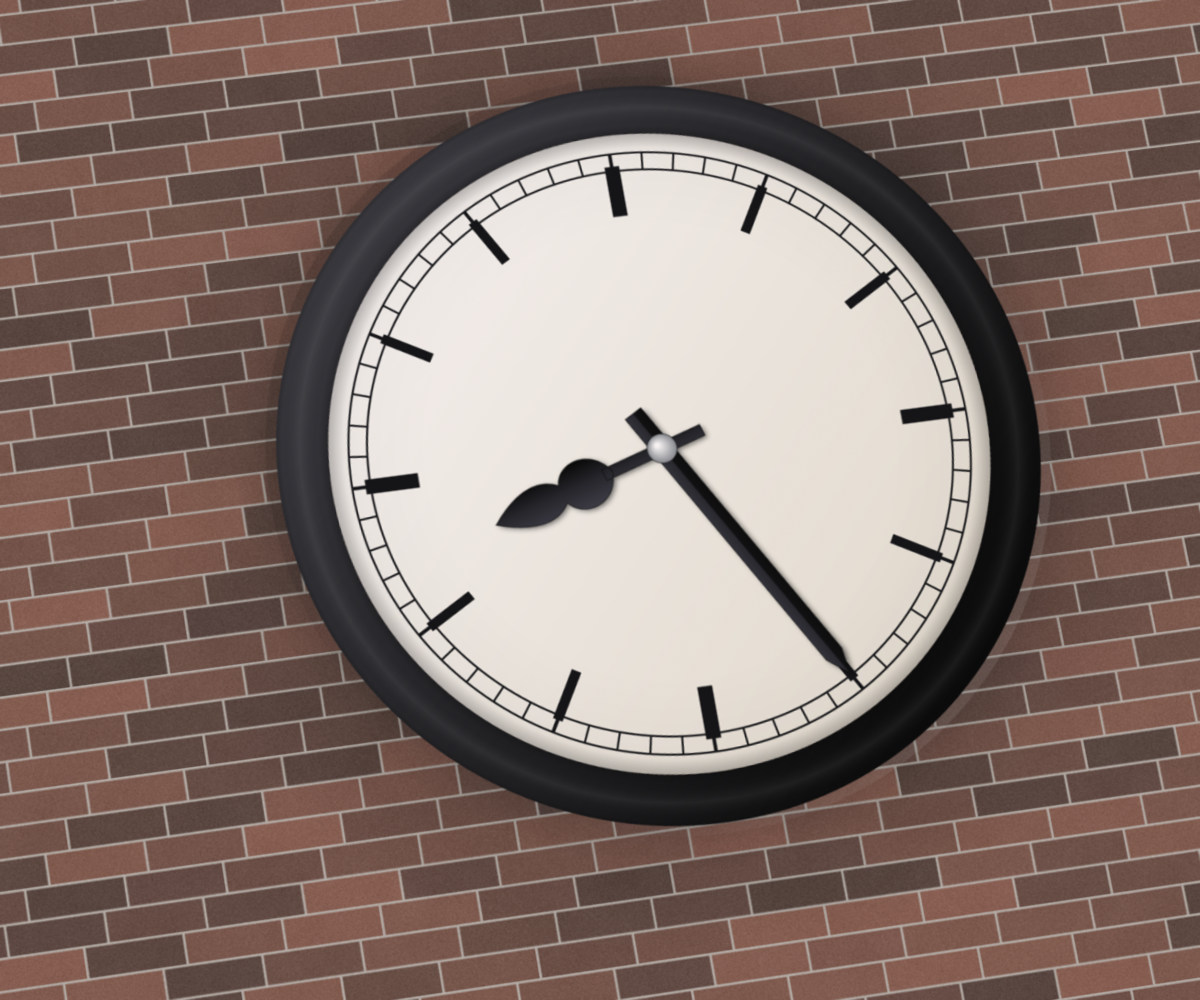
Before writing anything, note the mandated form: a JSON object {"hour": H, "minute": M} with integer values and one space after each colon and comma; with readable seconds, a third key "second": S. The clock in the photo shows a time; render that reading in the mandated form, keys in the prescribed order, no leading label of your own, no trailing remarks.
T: {"hour": 8, "minute": 25}
